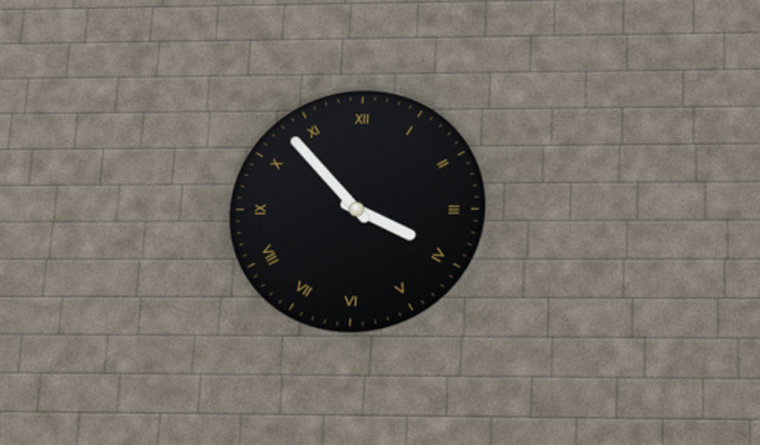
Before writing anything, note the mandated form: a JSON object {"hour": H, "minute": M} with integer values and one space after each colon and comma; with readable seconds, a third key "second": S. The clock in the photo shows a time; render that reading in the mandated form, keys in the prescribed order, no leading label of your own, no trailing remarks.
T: {"hour": 3, "minute": 53}
